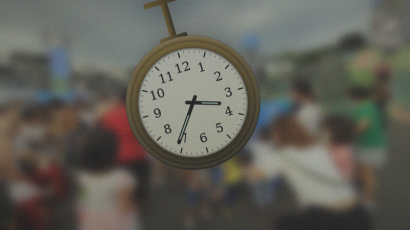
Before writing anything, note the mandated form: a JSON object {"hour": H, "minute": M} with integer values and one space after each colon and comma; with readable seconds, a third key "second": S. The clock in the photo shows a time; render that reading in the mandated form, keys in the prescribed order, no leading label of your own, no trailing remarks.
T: {"hour": 3, "minute": 36}
